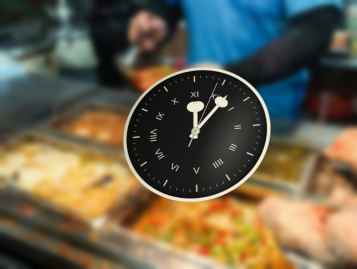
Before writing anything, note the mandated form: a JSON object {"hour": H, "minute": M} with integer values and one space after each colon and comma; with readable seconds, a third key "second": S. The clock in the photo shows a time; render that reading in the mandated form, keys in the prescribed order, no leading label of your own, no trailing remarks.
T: {"hour": 11, "minute": 1, "second": 59}
